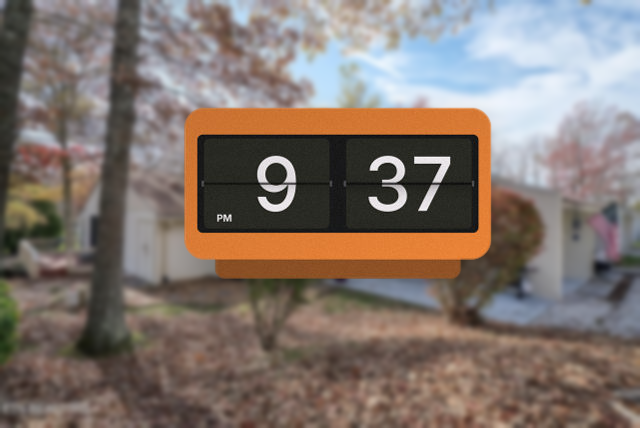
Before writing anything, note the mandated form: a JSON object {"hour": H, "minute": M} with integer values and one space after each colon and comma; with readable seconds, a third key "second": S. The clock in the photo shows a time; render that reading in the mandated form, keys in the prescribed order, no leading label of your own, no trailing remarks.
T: {"hour": 9, "minute": 37}
